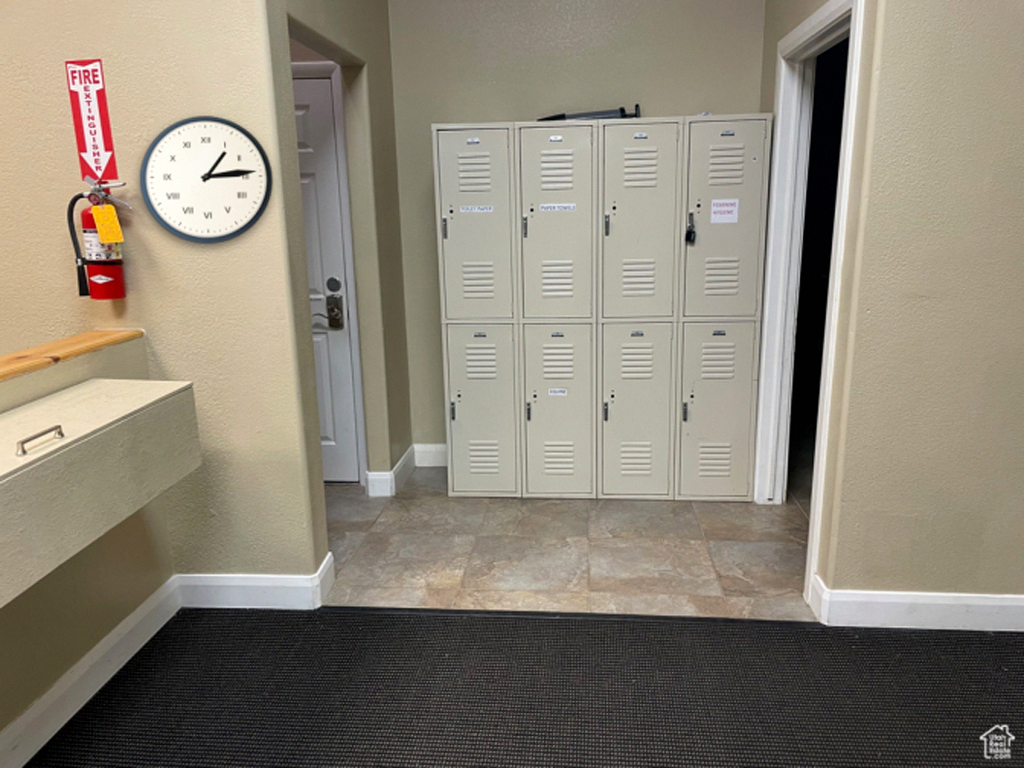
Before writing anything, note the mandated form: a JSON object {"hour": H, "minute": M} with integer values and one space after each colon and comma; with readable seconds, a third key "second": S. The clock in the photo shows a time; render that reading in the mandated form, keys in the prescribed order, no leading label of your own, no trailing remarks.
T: {"hour": 1, "minute": 14}
